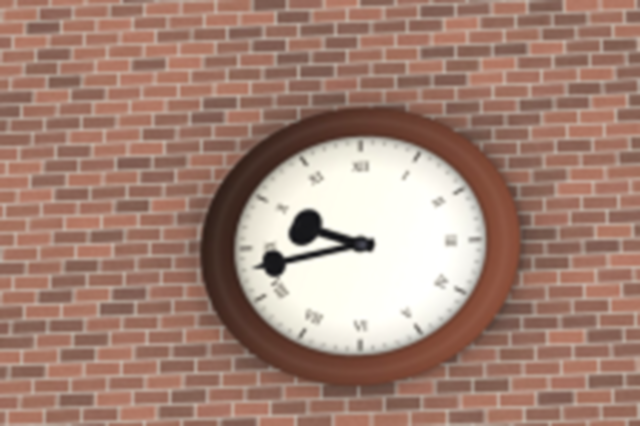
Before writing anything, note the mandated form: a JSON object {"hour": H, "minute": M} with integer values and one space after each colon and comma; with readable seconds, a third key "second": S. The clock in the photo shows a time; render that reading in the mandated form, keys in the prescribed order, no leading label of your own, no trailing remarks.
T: {"hour": 9, "minute": 43}
